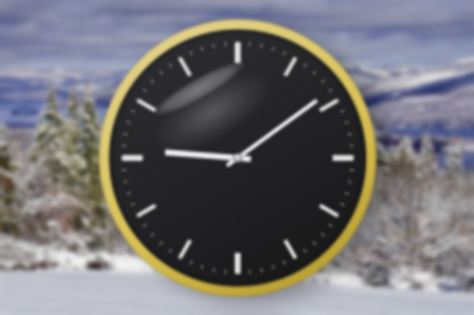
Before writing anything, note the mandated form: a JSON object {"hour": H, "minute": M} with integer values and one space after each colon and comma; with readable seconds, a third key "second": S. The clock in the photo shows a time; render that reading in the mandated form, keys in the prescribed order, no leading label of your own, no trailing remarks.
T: {"hour": 9, "minute": 9}
